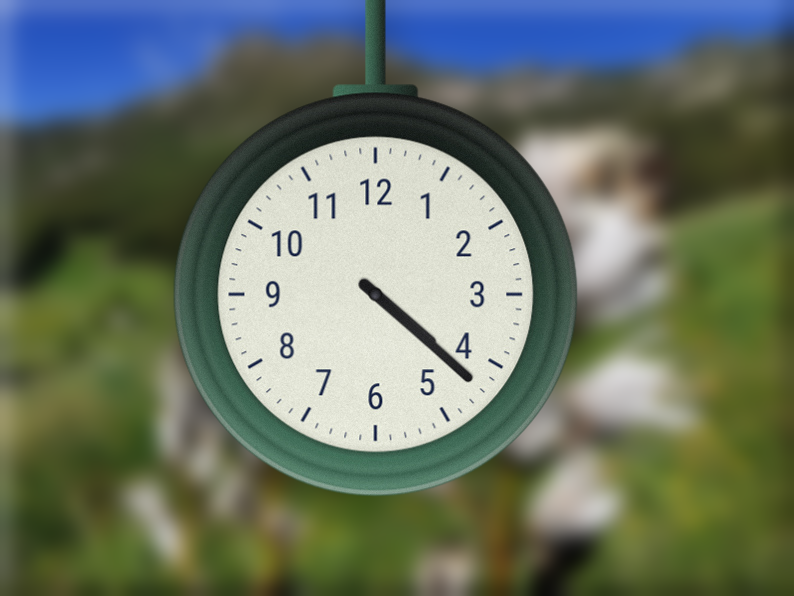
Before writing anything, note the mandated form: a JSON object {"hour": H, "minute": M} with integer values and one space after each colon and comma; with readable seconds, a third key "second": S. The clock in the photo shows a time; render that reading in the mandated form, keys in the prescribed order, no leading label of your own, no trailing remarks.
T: {"hour": 4, "minute": 22}
